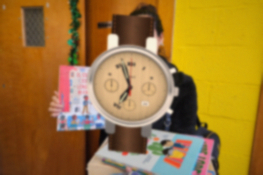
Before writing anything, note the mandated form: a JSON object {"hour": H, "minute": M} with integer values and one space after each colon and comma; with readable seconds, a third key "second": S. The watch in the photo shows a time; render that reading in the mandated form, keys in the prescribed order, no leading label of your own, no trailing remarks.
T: {"hour": 6, "minute": 57}
